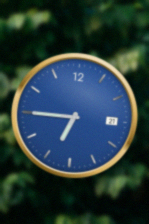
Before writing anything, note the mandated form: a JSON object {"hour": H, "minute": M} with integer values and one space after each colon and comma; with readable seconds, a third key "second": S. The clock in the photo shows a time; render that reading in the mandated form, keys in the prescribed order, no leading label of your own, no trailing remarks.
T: {"hour": 6, "minute": 45}
